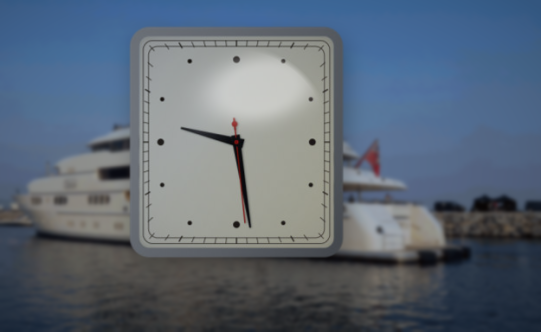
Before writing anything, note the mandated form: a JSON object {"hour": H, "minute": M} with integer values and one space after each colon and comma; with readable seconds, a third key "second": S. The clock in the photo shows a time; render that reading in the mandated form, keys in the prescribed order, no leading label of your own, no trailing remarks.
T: {"hour": 9, "minute": 28, "second": 29}
